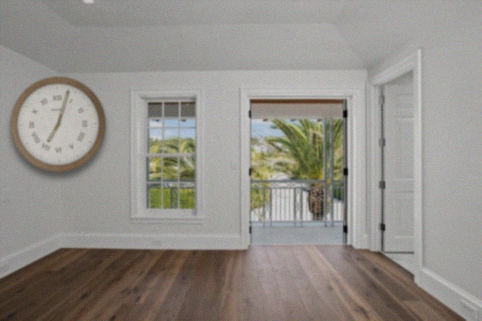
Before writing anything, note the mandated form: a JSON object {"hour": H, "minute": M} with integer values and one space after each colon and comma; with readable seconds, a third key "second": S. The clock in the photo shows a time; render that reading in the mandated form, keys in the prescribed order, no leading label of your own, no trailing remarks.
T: {"hour": 7, "minute": 3}
